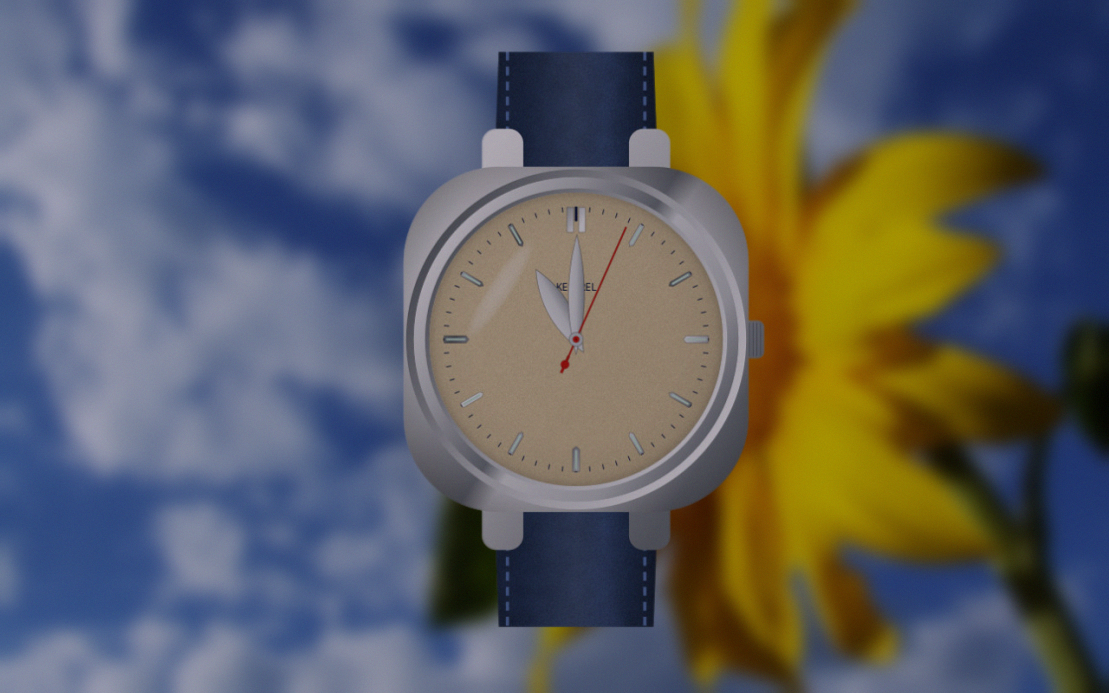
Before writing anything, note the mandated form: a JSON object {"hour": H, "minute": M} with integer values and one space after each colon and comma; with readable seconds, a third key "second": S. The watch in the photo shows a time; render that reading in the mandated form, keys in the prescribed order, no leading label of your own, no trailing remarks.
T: {"hour": 11, "minute": 0, "second": 4}
